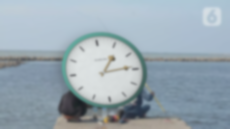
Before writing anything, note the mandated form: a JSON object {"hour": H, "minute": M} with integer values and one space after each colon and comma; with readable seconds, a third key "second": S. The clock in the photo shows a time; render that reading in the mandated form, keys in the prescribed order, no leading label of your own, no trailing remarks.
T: {"hour": 1, "minute": 14}
